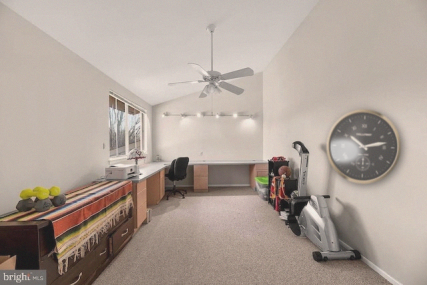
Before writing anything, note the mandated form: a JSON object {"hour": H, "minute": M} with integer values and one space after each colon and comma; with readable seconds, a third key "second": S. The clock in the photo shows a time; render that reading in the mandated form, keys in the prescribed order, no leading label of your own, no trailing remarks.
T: {"hour": 10, "minute": 13}
